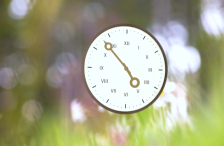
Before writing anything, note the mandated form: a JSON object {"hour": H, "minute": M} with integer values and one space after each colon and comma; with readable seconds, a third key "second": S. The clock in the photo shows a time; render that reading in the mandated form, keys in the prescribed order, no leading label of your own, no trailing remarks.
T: {"hour": 4, "minute": 53}
